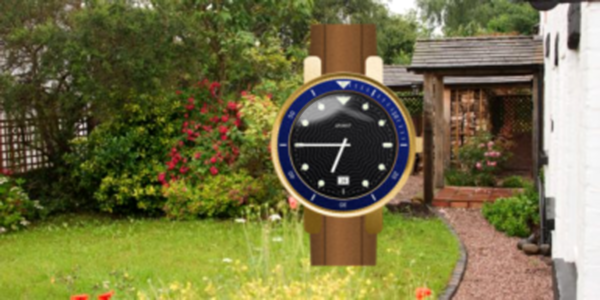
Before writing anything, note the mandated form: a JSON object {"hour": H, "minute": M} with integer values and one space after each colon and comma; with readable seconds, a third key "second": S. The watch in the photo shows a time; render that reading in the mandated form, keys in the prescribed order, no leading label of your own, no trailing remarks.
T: {"hour": 6, "minute": 45}
